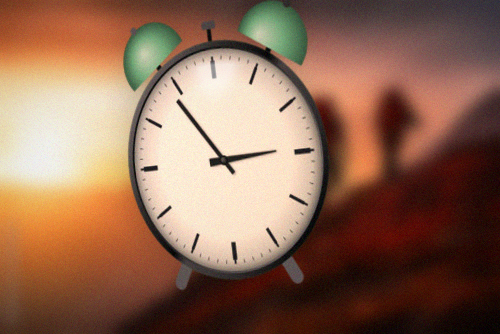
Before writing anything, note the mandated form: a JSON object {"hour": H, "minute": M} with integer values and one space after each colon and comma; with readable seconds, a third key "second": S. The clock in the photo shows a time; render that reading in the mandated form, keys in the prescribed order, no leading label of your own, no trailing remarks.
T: {"hour": 2, "minute": 54}
